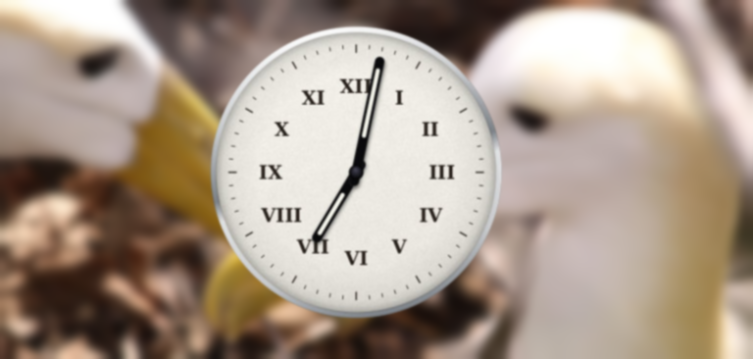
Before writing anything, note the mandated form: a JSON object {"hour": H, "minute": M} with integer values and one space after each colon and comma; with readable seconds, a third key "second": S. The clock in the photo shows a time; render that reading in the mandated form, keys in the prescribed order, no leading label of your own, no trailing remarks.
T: {"hour": 7, "minute": 2}
